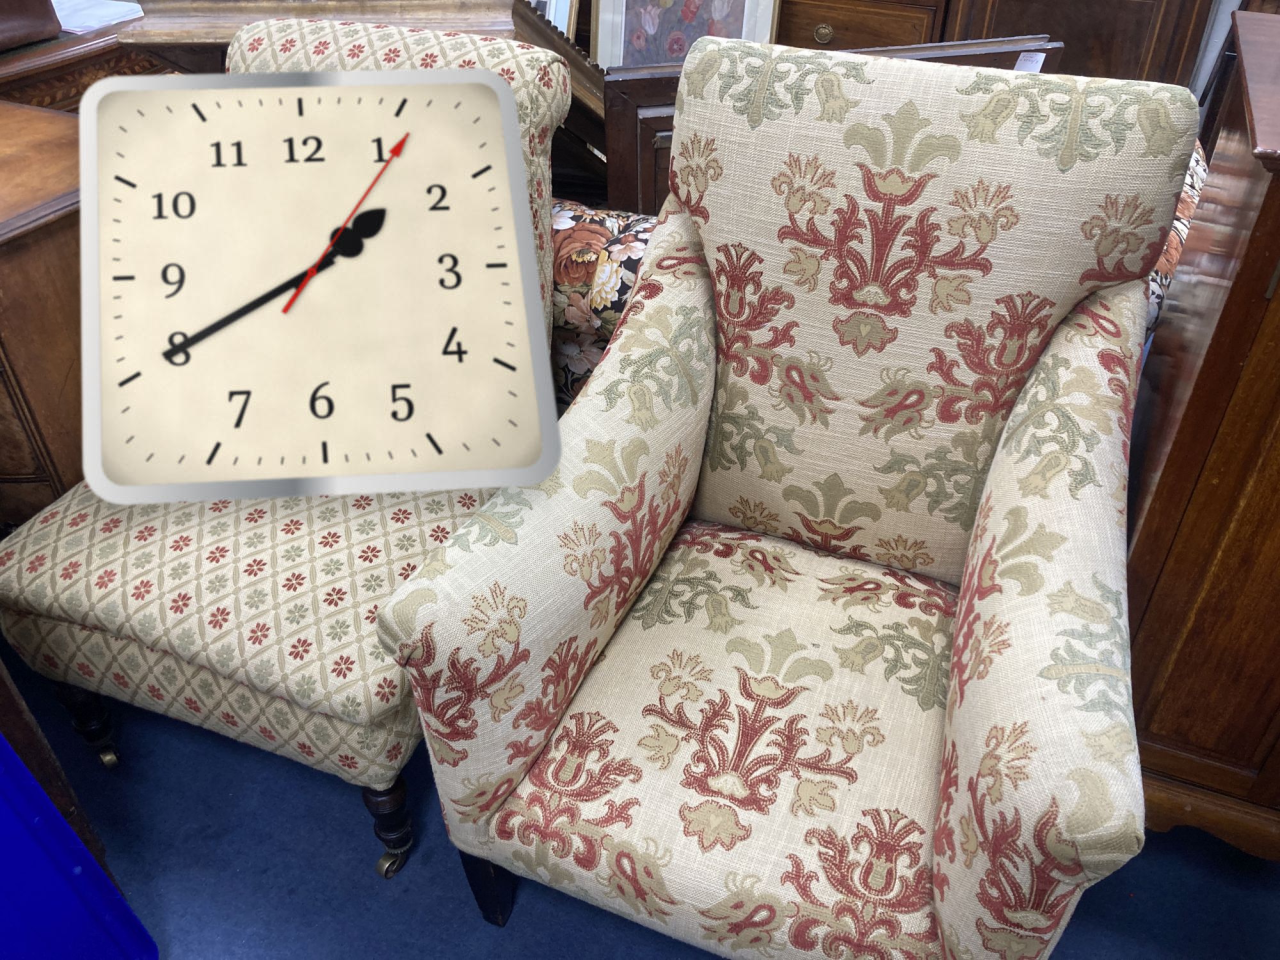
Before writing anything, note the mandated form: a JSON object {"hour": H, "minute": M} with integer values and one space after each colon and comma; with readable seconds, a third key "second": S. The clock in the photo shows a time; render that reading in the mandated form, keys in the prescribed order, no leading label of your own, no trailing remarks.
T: {"hour": 1, "minute": 40, "second": 6}
